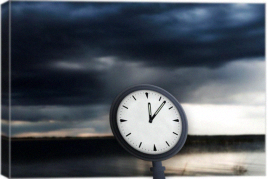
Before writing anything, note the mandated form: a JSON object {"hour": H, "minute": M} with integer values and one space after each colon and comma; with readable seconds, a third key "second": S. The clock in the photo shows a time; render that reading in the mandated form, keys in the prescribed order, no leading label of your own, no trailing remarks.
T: {"hour": 12, "minute": 7}
